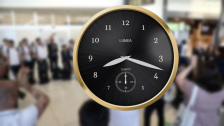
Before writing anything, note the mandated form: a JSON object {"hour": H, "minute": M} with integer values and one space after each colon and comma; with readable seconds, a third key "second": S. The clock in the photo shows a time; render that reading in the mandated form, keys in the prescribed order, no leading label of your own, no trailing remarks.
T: {"hour": 8, "minute": 18}
